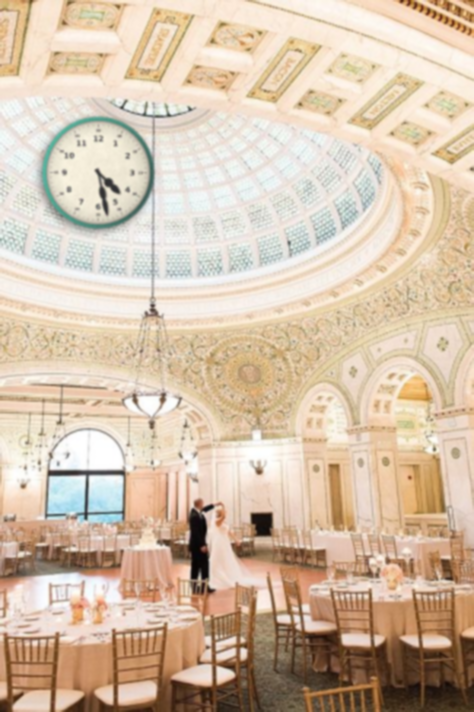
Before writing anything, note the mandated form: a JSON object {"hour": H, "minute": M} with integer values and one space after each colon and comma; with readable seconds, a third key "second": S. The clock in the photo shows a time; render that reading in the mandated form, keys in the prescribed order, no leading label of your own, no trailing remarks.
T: {"hour": 4, "minute": 28}
